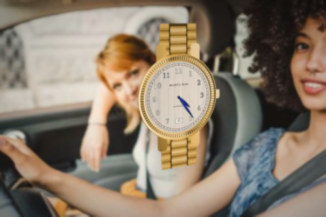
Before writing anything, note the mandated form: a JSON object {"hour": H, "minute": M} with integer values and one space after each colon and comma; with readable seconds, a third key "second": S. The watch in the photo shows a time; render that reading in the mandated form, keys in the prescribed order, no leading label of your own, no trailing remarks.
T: {"hour": 4, "minute": 24}
